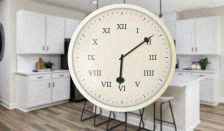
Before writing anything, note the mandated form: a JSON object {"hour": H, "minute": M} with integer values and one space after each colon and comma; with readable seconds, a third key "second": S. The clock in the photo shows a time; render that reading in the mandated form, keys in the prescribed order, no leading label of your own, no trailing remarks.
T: {"hour": 6, "minute": 9}
